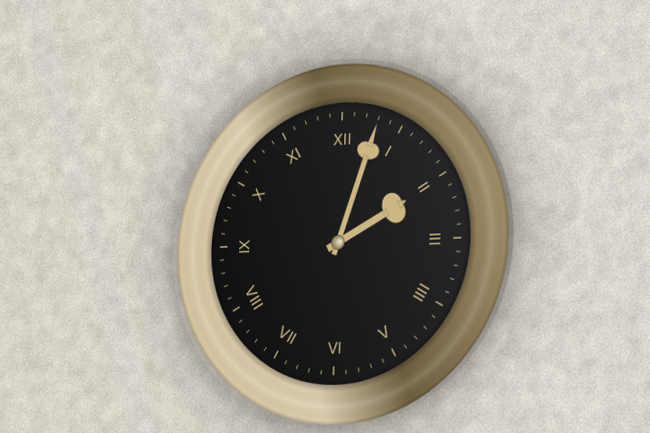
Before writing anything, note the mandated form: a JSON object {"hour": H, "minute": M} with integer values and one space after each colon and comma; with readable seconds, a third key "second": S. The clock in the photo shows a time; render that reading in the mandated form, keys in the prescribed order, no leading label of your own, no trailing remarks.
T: {"hour": 2, "minute": 3}
